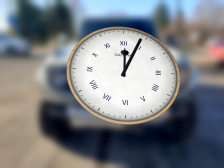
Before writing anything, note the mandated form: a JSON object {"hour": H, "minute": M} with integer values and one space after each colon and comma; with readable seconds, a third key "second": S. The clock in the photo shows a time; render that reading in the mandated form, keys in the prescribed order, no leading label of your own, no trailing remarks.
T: {"hour": 12, "minute": 4}
